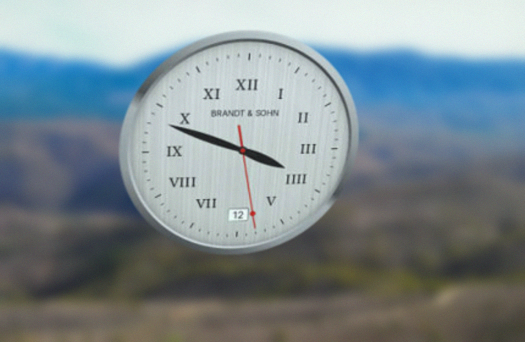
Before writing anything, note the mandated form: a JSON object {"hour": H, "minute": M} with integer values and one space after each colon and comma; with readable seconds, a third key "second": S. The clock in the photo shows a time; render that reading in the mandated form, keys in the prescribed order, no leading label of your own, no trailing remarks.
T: {"hour": 3, "minute": 48, "second": 28}
